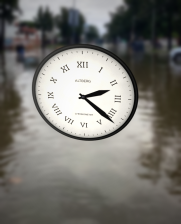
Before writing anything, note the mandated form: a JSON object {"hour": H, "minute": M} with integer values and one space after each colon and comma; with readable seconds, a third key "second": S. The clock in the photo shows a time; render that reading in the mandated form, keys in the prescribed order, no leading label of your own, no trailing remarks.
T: {"hour": 2, "minute": 22}
